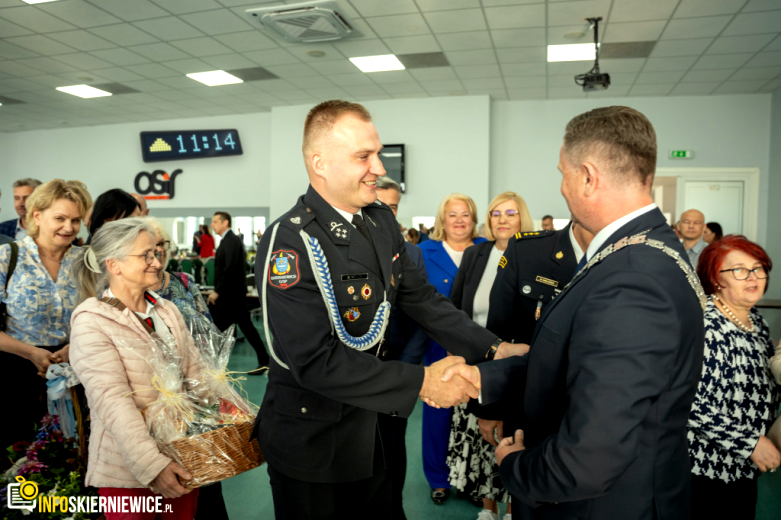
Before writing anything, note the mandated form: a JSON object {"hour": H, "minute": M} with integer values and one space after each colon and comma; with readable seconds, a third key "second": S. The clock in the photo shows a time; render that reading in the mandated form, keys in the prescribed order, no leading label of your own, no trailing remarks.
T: {"hour": 11, "minute": 14}
